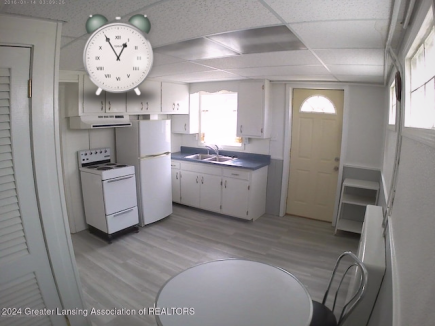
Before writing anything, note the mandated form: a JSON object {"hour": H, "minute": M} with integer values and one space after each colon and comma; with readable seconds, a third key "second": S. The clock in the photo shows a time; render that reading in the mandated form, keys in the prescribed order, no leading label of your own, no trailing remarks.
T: {"hour": 12, "minute": 55}
